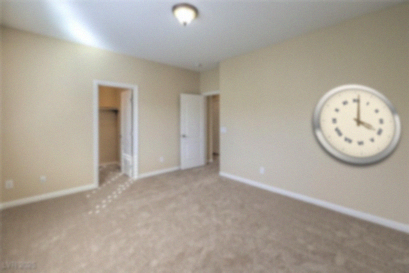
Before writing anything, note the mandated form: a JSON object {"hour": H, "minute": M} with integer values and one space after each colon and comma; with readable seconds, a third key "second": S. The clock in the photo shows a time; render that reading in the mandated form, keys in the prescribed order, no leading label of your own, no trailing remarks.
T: {"hour": 4, "minute": 1}
